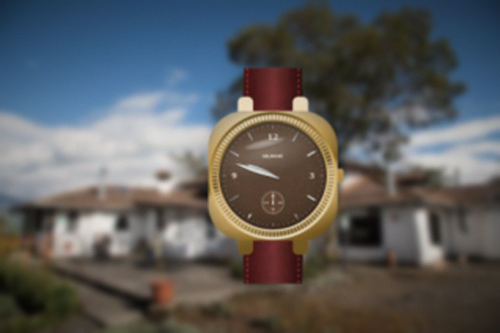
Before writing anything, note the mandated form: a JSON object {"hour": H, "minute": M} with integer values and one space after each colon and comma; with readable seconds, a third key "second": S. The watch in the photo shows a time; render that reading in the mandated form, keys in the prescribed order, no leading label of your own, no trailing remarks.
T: {"hour": 9, "minute": 48}
